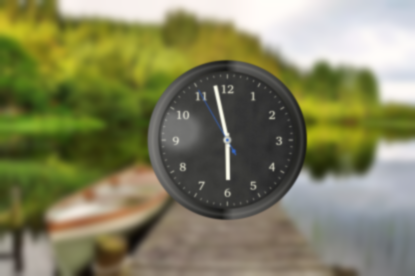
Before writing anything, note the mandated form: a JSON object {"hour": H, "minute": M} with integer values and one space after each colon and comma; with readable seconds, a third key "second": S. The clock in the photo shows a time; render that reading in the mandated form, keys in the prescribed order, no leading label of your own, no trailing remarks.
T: {"hour": 5, "minute": 57, "second": 55}
